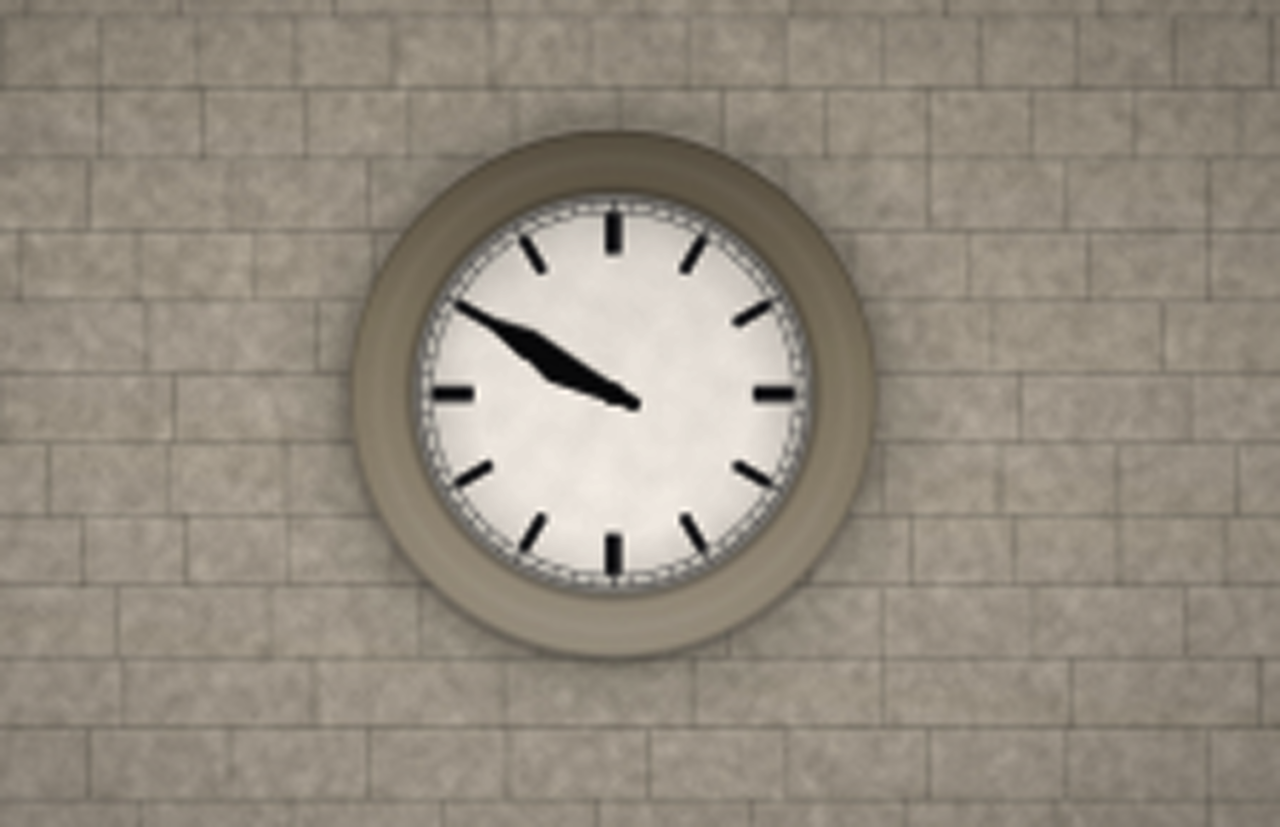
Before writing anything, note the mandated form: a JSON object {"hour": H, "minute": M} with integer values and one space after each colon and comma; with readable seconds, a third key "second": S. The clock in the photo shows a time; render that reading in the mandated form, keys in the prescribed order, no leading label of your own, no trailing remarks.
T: {"hour": 9, "minute": 50}
